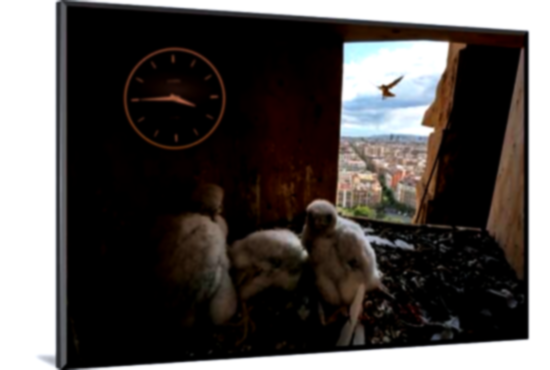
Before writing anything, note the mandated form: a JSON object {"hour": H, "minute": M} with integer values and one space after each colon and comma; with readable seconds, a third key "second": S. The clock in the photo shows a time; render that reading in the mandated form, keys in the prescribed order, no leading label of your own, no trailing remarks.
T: {"hour": 3, "minute": 45}
